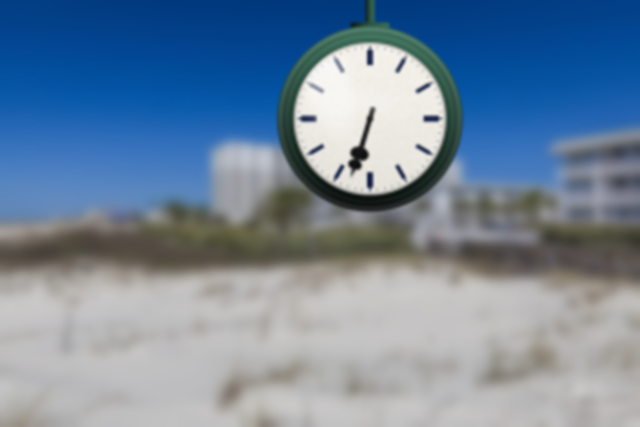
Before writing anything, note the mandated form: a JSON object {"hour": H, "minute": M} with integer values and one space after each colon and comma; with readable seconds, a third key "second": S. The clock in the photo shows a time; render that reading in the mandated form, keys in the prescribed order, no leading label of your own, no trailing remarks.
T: {"hour": 6, "minute": 33}
